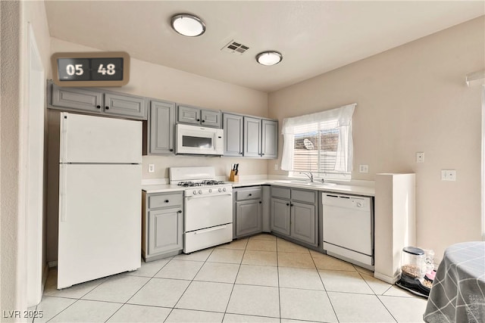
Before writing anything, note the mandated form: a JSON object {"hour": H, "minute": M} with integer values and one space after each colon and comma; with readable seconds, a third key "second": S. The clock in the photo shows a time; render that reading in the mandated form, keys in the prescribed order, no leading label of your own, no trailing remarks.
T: {"hour": 5, "minute": 48}
